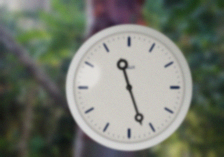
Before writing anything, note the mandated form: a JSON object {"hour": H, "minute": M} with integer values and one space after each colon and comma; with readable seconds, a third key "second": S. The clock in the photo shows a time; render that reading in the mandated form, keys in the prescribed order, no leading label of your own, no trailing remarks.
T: {"hour": 11, "minute": 27}
